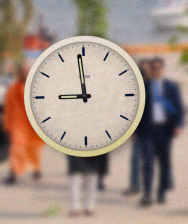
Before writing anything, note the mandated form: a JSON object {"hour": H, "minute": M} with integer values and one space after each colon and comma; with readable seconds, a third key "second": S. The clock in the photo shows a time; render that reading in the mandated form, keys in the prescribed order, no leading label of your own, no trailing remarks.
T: {"hour": 8, "minute": 59}
